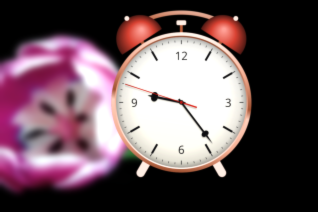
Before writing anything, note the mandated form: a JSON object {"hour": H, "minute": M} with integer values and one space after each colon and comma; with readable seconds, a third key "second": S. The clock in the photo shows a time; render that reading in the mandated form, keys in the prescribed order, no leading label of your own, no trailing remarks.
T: {"hour": 9, "minute": 23, "second": 48}
